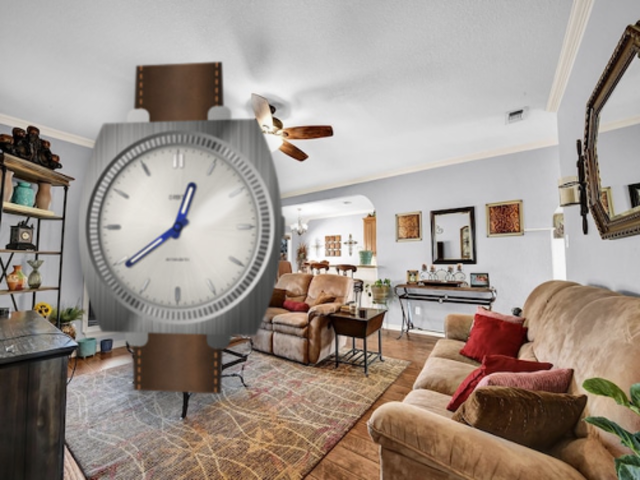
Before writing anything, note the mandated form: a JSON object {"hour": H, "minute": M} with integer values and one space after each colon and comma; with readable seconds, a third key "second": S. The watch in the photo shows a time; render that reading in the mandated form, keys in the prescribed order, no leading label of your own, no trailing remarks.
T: {"hour": 12, "minute": 39}
